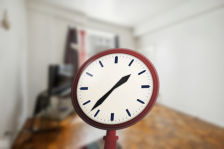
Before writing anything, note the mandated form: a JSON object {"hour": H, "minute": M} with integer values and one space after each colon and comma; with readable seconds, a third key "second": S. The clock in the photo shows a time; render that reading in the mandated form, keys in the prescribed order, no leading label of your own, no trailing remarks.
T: {"hour": 1, "minute": 37}
